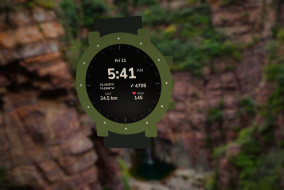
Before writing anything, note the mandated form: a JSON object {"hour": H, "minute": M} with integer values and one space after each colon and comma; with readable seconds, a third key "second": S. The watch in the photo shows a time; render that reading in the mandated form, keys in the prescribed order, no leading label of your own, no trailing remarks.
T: {"hour": 5, "minute": 41}
